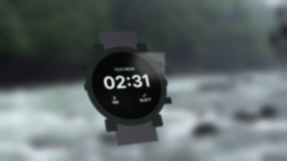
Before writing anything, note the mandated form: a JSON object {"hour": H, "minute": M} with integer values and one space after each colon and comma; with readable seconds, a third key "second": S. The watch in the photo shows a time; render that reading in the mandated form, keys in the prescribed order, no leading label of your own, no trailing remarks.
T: {"hour": 2, "minute": 31}
